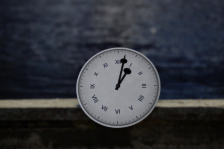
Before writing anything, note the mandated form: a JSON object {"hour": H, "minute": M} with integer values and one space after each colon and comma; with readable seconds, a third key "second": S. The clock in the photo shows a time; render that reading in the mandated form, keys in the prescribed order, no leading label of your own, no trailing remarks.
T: {"hour": 1, "minute": 2}
